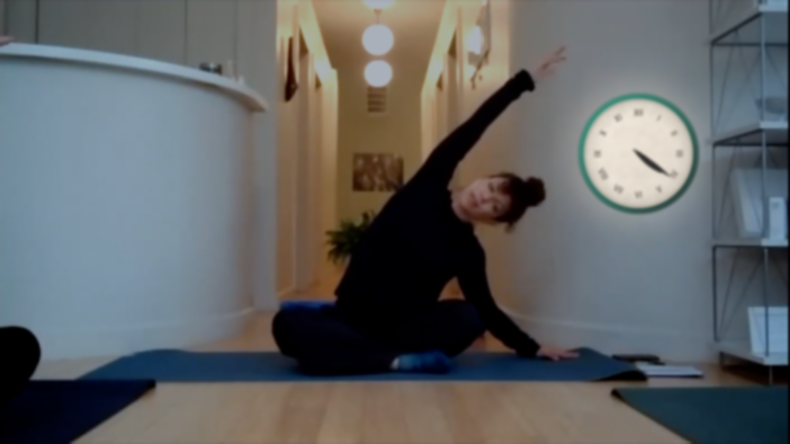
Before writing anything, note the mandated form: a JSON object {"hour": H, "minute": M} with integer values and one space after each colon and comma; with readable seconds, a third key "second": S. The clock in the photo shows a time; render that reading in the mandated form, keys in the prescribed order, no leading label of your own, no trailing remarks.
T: {"hour": 4, "minute": 21}
